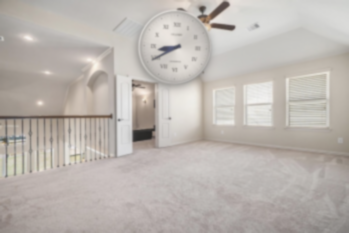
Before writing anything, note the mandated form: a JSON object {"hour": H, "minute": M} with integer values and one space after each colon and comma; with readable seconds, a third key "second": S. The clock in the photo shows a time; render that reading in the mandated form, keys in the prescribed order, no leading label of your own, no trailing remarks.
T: {"hour": 8, "minute": 40}
